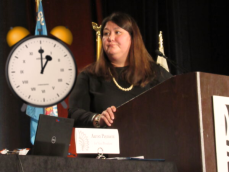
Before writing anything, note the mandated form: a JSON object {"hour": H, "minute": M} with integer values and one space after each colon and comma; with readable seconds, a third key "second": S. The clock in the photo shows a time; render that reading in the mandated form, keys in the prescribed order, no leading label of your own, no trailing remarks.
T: {"hour": 1, "minute": 0}
